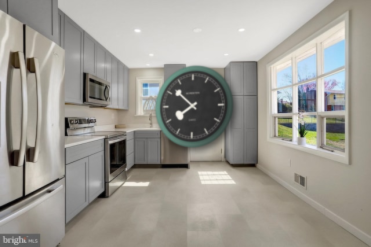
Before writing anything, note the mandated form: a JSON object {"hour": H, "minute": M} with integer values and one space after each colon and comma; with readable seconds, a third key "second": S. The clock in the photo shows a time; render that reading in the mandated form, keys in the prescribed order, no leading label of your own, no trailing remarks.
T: {"hour": 7, "minute": 52}
